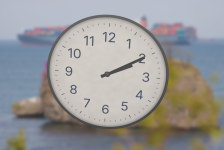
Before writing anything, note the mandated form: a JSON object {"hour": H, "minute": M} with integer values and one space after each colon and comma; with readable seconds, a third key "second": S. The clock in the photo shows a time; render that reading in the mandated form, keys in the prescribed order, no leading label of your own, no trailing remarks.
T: {"hour": 2, "minute": 10}
